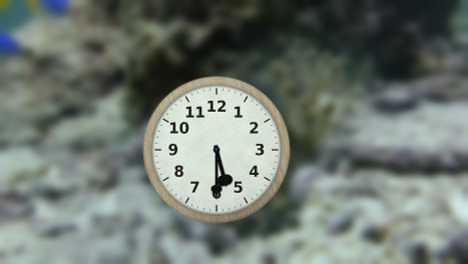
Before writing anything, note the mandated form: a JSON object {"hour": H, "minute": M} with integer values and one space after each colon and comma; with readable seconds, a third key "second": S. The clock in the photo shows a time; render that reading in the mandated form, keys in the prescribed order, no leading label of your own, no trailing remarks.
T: {"hour": 5, "minute": 30}
